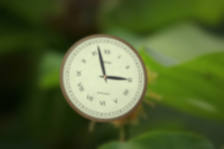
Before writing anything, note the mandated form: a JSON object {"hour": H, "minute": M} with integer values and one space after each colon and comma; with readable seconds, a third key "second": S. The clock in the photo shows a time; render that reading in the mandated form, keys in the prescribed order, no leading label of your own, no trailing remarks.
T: {"hour": 2, "minute": 57}
